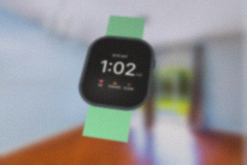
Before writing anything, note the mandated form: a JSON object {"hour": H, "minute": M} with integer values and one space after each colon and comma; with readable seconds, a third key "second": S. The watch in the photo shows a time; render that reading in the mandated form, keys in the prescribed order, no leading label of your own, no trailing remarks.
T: {"hour": 1, "minute": 2}
